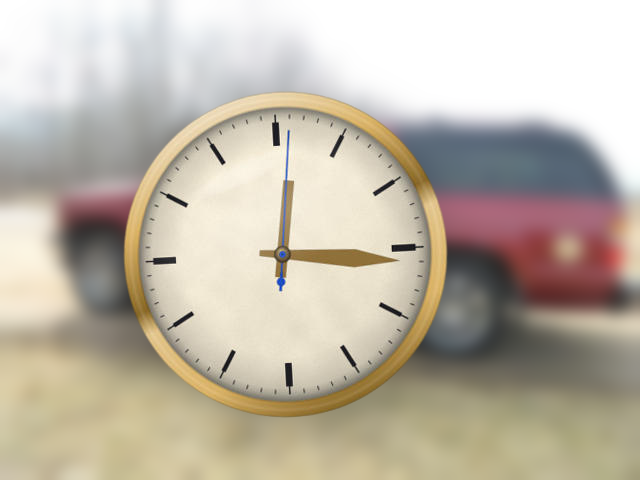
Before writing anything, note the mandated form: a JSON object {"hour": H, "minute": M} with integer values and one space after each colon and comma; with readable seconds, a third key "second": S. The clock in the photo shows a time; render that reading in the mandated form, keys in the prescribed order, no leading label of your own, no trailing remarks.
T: {"hour": 12, "minute": 16, "second": 1}
